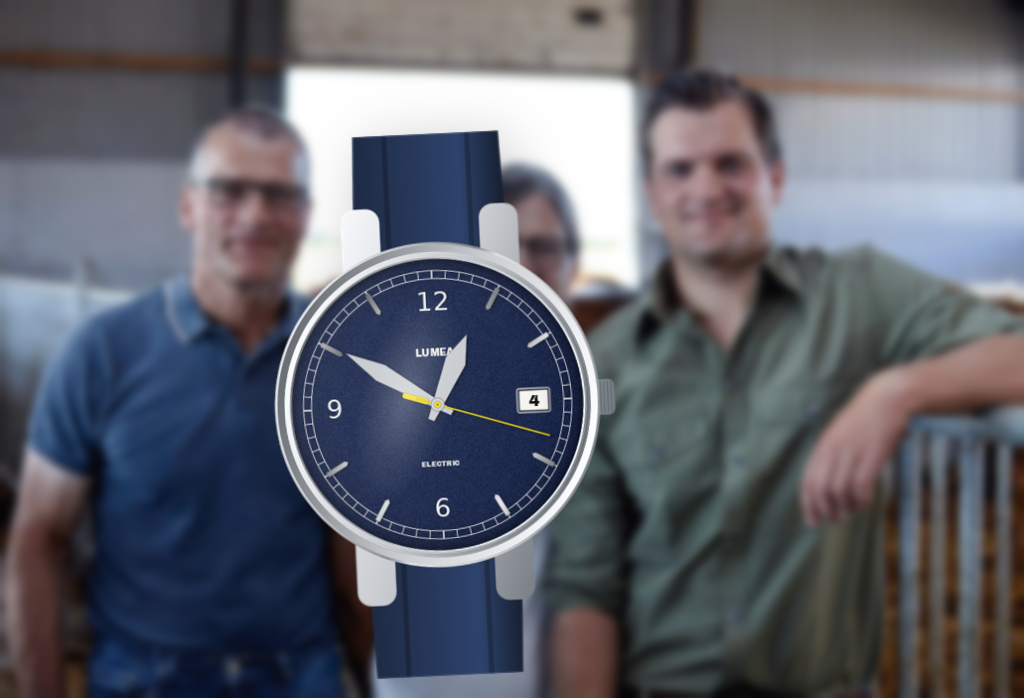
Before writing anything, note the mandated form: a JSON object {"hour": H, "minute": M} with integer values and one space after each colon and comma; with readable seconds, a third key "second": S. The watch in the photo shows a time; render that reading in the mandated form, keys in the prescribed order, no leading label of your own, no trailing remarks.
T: {"hour": 12, "minute": 50, "second": 18}
